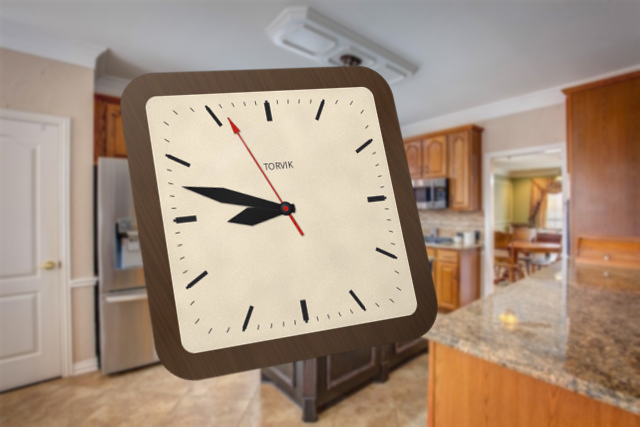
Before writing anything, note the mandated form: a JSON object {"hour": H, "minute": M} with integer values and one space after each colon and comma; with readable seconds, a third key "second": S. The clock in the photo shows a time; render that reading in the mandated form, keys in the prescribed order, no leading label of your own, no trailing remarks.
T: {"hour": 8, "minute": 47, "second": 56}
